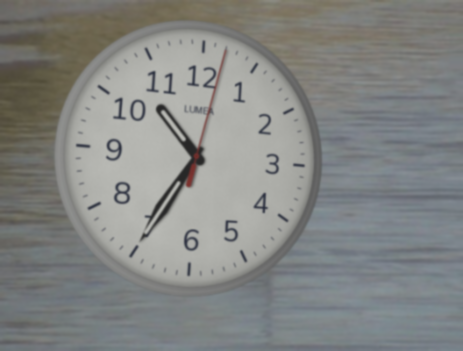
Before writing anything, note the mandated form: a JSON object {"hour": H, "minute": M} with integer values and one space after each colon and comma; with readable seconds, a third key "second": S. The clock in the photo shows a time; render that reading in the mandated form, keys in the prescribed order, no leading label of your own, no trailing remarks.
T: {"hour": 10, "minute": 35, "second": 2}
